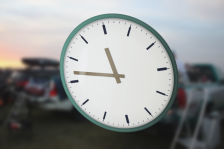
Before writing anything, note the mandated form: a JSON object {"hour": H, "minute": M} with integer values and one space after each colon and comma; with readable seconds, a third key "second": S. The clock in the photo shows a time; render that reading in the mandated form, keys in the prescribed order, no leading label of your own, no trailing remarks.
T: {"hour": 11, "minute": 47}
